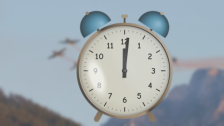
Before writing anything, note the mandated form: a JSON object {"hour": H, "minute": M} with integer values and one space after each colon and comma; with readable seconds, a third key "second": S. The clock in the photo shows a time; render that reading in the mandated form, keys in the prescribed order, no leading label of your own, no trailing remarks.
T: {"hour": 12, "minute": 1}
